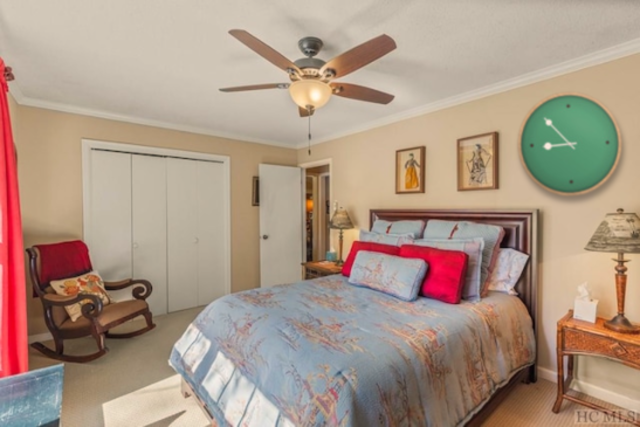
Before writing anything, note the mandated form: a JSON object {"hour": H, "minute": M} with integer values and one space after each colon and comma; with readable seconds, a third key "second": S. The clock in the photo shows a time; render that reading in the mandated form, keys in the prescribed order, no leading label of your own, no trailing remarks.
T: {"hour": 8, "minute": 53}
